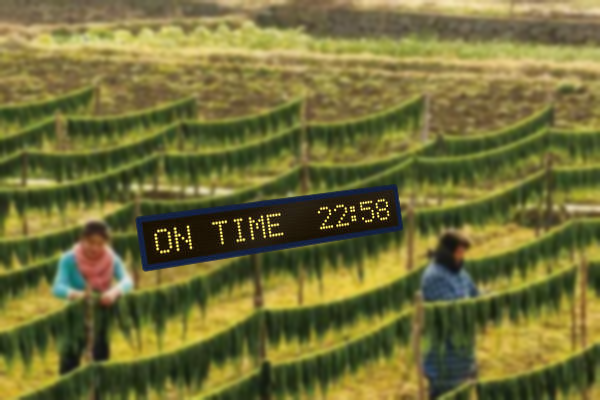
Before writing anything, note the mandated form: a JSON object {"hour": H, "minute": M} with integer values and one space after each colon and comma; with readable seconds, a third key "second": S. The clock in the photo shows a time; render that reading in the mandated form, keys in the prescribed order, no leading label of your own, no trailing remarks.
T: {"hour": 22, "minute": 58}
